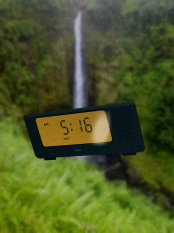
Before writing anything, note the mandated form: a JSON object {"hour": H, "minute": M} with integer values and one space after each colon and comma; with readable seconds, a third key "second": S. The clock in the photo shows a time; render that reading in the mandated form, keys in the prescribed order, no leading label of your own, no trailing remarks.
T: {"hour": 5, "minute": 16}
